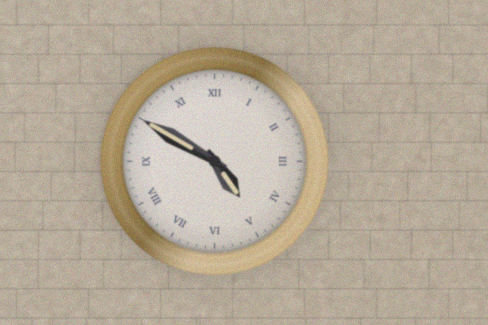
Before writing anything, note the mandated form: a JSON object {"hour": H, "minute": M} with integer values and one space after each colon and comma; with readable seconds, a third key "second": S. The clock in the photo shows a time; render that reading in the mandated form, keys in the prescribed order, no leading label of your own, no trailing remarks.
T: {"hour": 4, "minute": 50}
